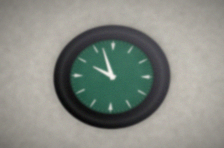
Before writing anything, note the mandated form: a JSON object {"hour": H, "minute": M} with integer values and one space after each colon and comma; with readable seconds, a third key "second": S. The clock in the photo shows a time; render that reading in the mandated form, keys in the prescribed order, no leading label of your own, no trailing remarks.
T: {"hour": 9, "minute": 57}
